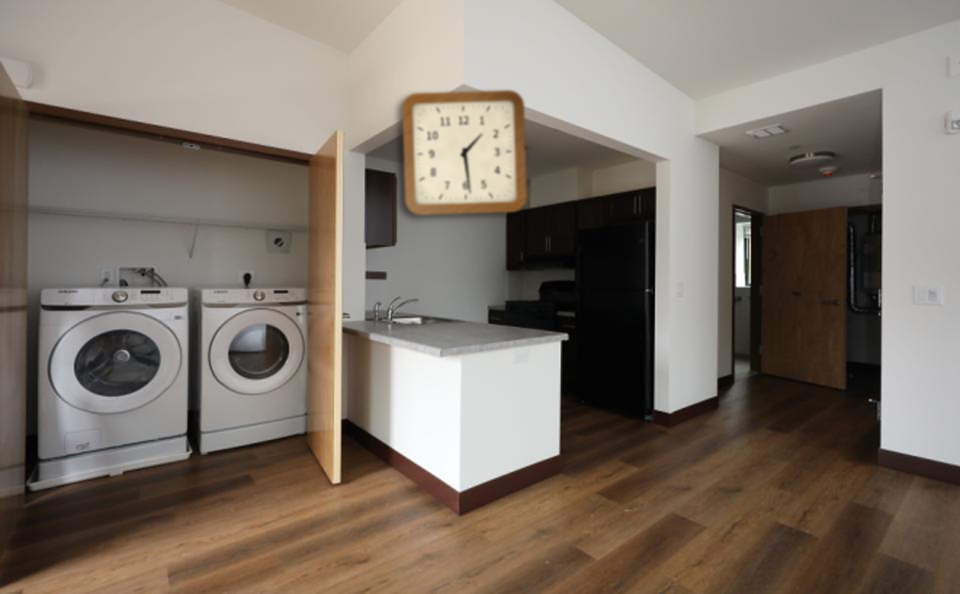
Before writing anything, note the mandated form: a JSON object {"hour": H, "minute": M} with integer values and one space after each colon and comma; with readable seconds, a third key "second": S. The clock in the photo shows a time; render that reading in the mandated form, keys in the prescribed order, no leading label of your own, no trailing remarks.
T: {"hour": 1, "minute": 29}
